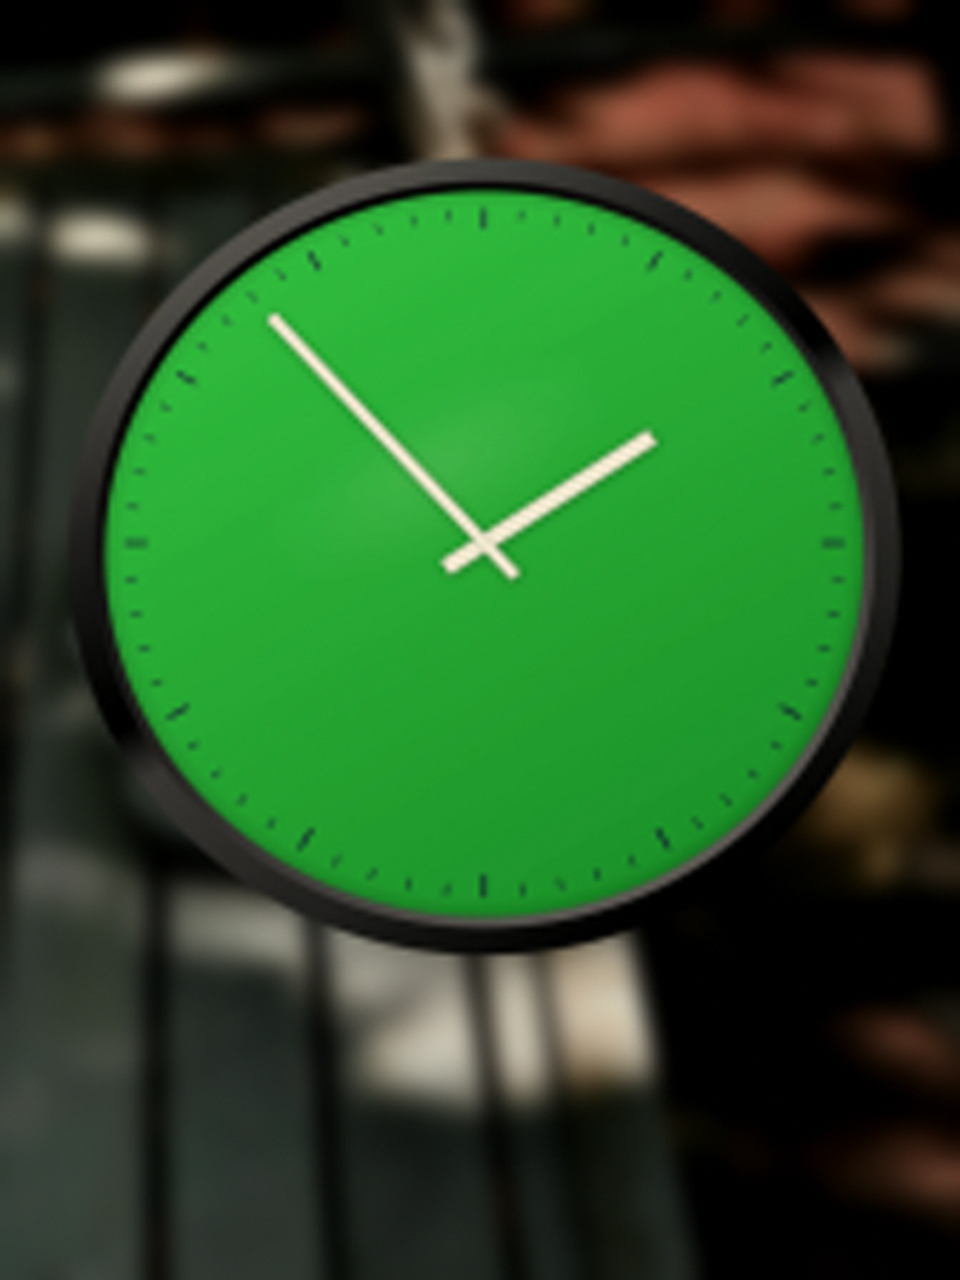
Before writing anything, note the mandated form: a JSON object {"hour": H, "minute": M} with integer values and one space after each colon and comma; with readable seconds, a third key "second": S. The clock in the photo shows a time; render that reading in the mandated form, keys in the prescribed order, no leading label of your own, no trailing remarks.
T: {"hour": 1, "minute": 53}
